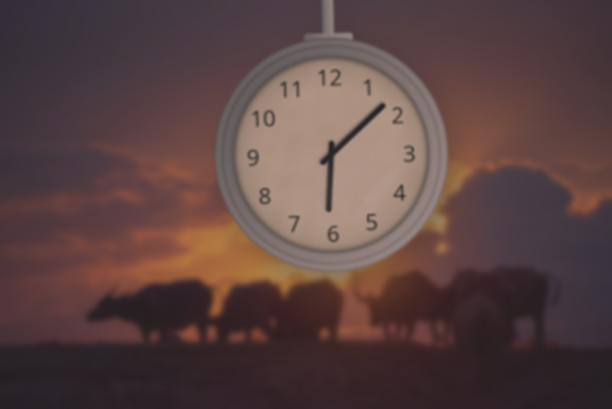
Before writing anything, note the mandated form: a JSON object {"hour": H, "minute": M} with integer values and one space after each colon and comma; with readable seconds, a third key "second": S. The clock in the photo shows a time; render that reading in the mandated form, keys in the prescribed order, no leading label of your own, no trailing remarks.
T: {"hour": 6, "minute": 8}
